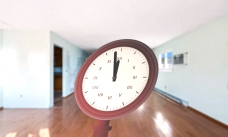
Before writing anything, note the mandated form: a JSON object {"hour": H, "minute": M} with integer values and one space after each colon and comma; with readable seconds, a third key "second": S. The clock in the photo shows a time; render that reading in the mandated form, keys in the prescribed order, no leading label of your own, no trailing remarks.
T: {"hour": 11, "minute": 58}
